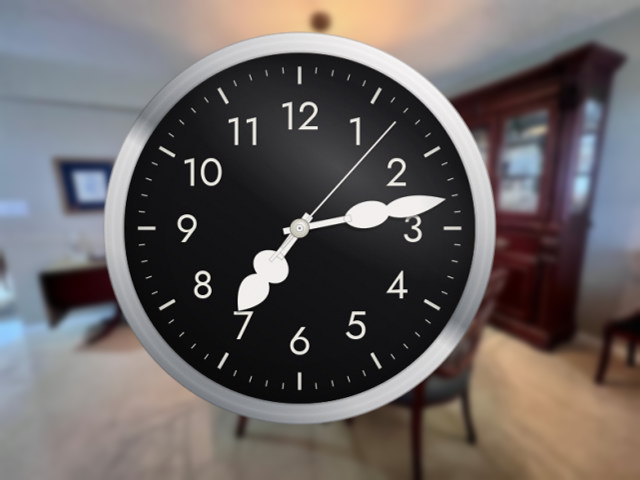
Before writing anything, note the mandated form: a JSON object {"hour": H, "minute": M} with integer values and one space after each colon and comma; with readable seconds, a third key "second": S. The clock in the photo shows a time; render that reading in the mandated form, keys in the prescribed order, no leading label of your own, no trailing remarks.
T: {"hour": 7, "minute": 13, "second": 7}
